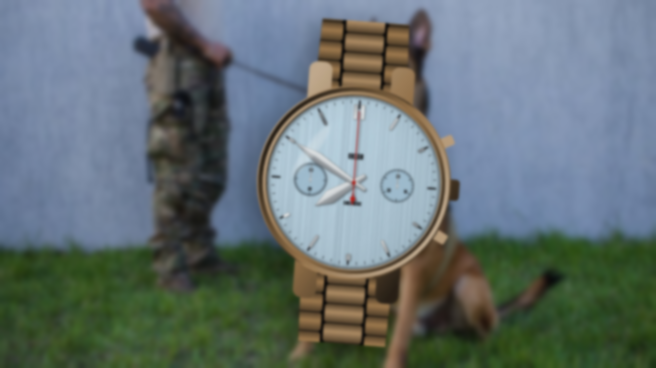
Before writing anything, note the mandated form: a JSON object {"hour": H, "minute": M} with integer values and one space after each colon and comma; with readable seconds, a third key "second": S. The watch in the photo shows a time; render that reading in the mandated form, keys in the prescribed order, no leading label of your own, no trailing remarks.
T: {"hour": 7, "minute": 50}
